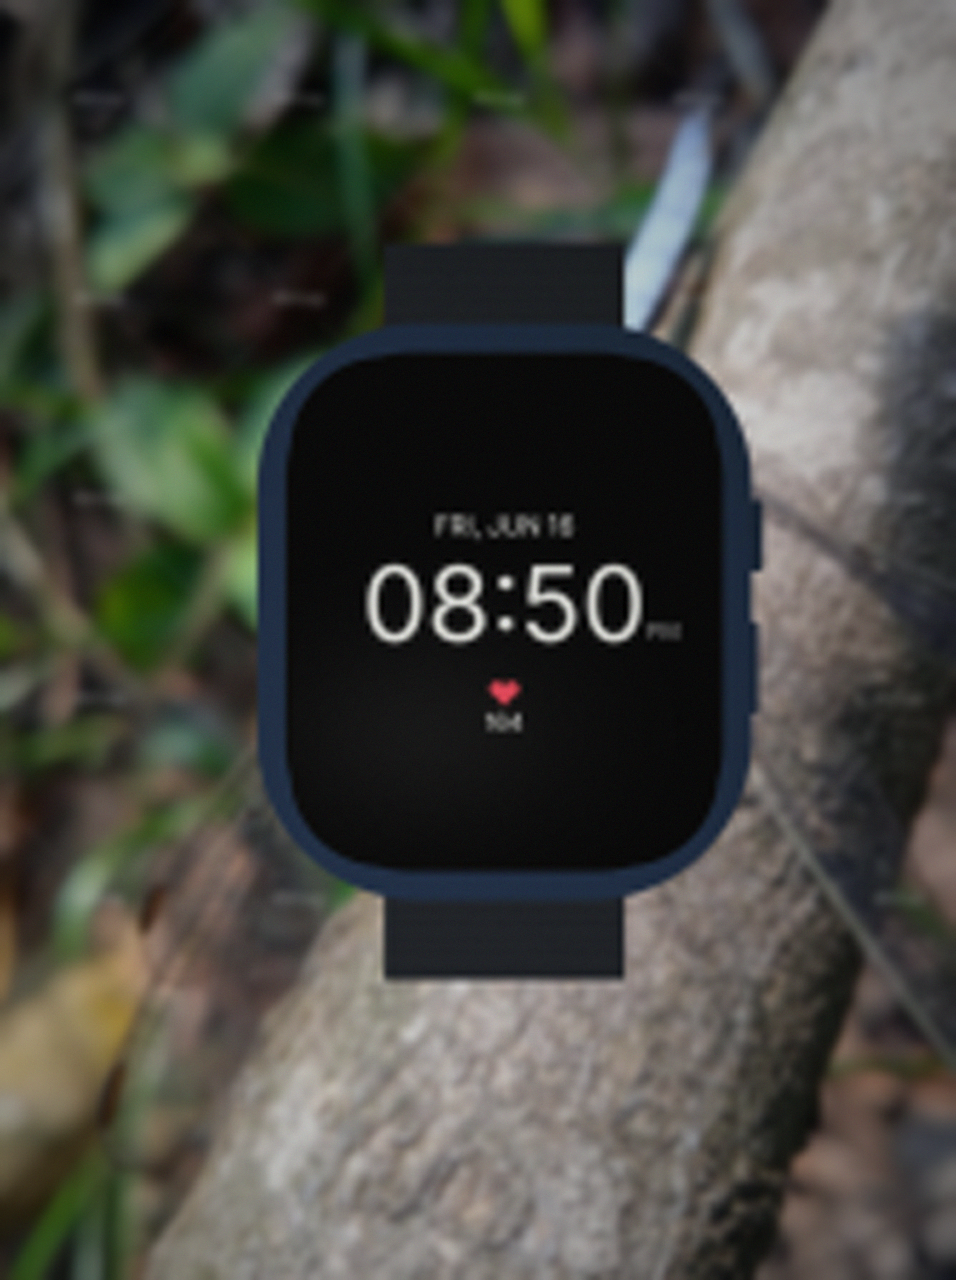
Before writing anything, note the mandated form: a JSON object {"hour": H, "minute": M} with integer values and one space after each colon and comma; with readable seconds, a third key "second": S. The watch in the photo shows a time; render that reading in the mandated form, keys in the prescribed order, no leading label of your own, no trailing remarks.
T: {"hour": 8, "minute": 50}
